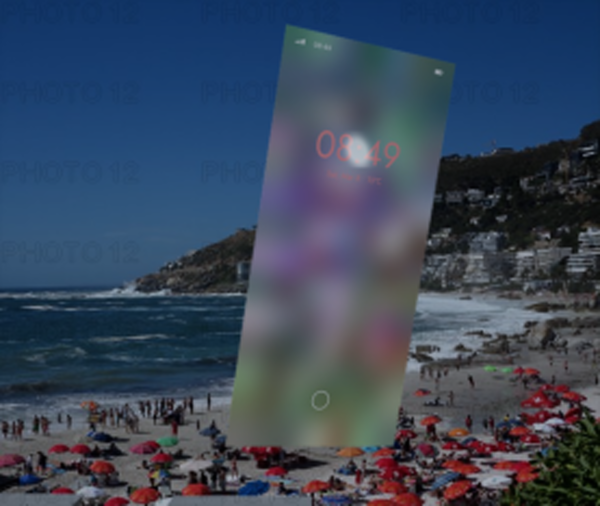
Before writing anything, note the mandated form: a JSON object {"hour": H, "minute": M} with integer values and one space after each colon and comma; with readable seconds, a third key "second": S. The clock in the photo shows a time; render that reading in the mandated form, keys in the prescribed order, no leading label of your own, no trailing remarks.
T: {"hour": 8, "minute": 49}
